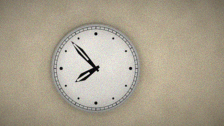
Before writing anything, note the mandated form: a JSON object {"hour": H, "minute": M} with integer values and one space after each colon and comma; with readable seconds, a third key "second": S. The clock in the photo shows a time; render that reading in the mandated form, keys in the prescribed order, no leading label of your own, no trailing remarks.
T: {"hour": 7, "minute": 53}
